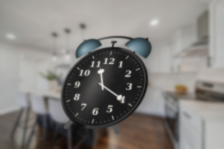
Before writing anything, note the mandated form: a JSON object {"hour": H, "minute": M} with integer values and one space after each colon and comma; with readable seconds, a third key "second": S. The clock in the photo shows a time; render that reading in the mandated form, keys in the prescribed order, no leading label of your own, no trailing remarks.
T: {"hour": 11, "minute": 20}
